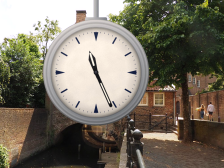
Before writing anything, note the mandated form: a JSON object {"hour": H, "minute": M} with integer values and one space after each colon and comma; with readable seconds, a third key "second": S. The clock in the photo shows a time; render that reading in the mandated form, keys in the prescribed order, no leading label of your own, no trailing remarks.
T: {"hour": 11, "minute": 26}
